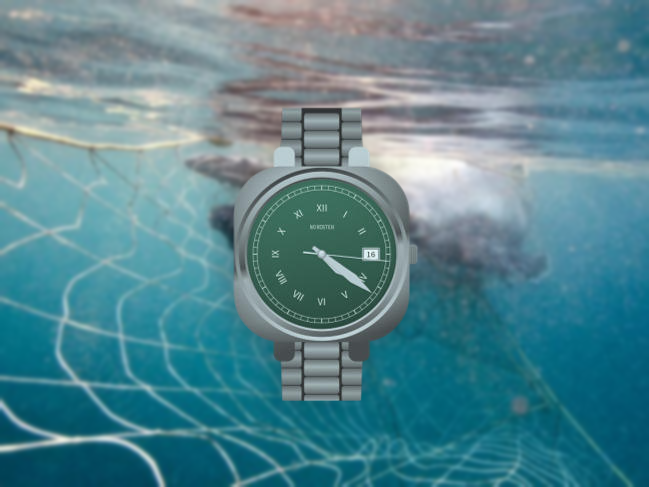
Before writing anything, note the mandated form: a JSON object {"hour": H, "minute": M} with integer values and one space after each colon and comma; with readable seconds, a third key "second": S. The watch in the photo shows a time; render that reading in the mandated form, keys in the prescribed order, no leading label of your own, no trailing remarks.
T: {"hour": 4, "minute": 21, "second": 16}
